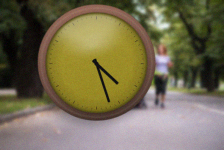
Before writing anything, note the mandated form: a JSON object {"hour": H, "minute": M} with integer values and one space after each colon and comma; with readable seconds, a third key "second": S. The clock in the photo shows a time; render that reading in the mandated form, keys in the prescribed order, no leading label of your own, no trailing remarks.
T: {"hour": 4, "minute": 27}
